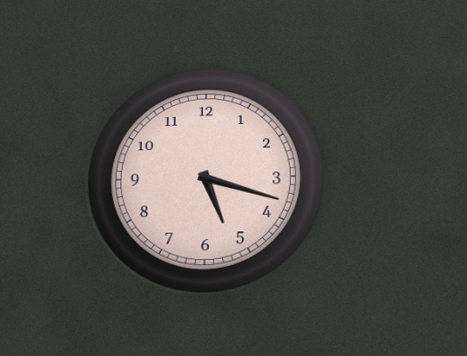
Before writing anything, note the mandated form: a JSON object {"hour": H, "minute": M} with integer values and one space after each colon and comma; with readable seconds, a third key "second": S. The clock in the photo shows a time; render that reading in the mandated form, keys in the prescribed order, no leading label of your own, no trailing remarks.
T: {"hour": 5, "minute": 18}
